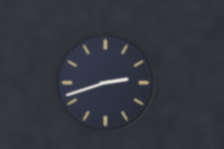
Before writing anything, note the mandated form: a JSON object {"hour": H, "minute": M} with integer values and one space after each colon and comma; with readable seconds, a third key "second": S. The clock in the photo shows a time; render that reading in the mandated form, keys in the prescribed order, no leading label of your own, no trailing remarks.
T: {"hour": 2, "minute": 42}
